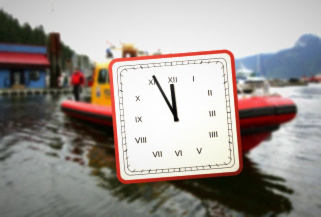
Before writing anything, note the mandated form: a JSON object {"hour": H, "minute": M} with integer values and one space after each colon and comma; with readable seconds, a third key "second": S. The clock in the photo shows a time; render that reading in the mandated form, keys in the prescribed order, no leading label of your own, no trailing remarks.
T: {"hour": 11, "minute": 56}
